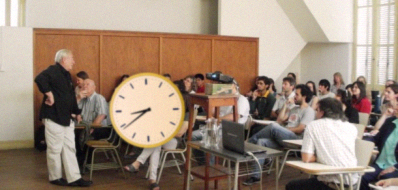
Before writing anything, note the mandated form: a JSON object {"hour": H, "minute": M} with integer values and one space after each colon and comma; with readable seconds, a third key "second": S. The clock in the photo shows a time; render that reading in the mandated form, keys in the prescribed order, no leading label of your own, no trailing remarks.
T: {"hour": 8, "minute": 39}
